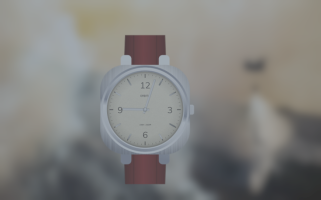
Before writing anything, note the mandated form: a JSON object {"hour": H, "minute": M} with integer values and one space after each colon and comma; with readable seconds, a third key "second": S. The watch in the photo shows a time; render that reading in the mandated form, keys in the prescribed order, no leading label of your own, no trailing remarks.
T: {"hour": 9, "minute": 3}
